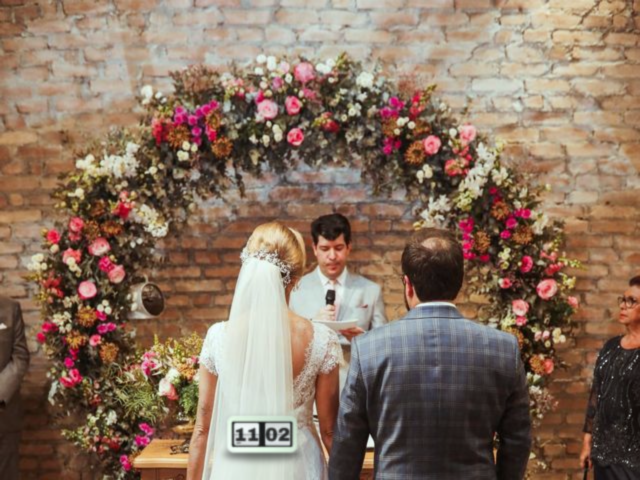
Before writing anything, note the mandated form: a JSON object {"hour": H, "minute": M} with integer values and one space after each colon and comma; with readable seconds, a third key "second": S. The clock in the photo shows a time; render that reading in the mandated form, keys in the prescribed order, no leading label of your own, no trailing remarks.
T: {"hour": 11, "minute": 2}
